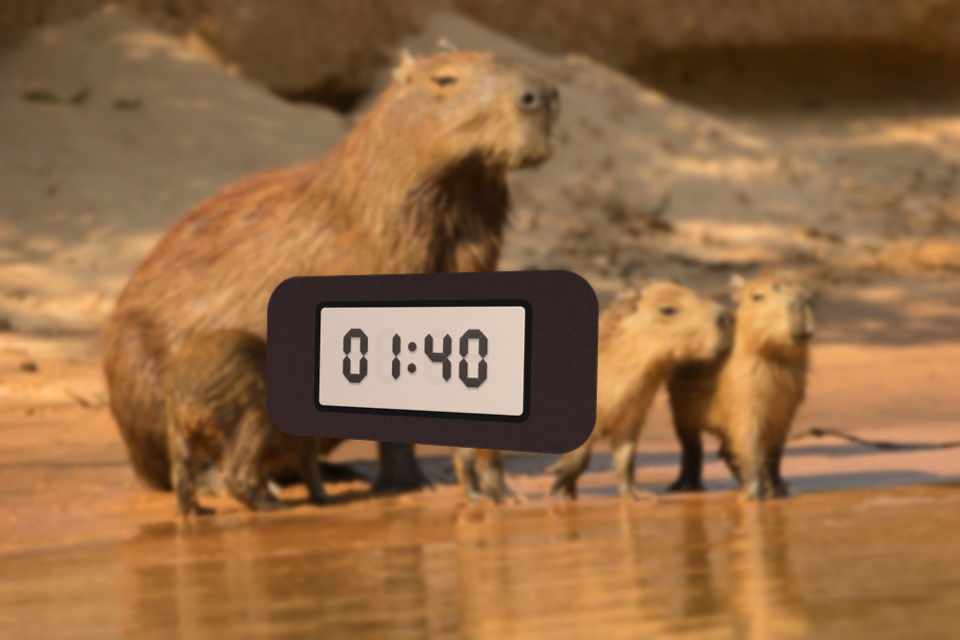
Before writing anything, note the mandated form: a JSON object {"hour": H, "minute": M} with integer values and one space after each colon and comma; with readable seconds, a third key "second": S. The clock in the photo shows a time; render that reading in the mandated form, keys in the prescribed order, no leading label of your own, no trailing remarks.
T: {"hour": 1, "minute": 40}
